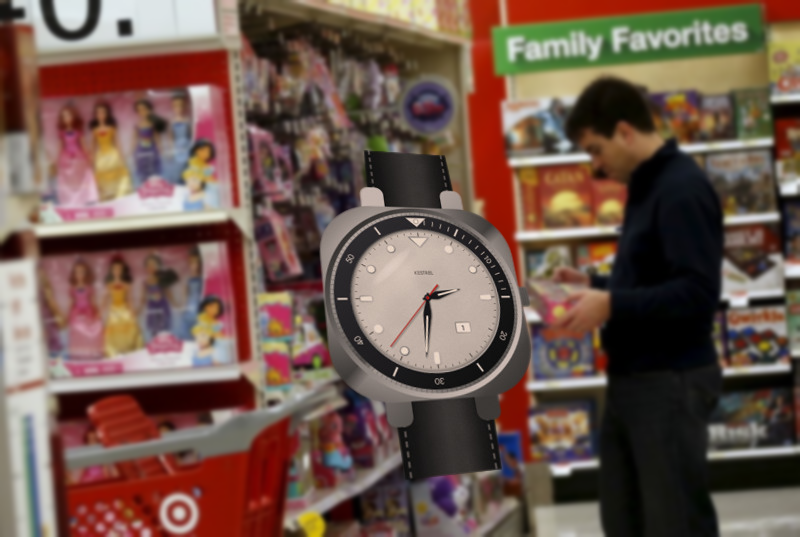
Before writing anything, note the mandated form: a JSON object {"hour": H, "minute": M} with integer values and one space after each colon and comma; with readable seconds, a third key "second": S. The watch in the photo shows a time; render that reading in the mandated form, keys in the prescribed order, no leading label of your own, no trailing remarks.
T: {"hour": 2, "minute": 31, "second": 37}
